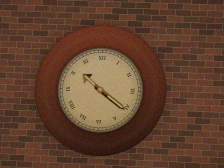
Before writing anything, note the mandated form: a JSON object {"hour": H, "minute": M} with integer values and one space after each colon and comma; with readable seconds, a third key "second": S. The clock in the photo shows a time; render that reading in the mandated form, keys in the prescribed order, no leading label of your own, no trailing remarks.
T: {"hour": 10, "minute": 21}
